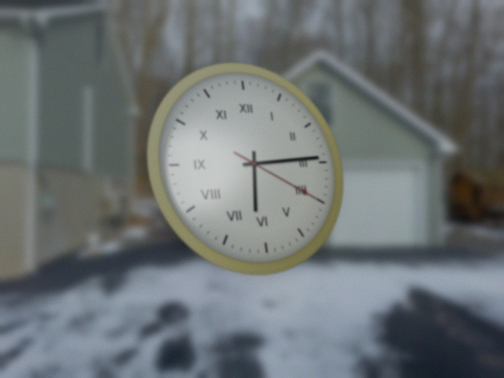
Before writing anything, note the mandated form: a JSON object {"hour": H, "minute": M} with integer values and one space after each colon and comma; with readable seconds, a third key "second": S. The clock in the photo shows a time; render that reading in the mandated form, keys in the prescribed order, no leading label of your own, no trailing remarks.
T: {"hour": 6, "minute": 14, "second": 20}
